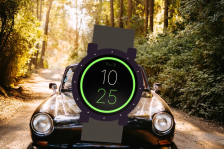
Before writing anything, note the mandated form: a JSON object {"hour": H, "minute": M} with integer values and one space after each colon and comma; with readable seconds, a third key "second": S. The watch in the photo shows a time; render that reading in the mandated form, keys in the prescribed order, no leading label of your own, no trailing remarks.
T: {"hour": 10, "minute": 25}
